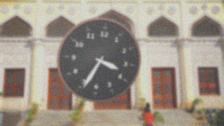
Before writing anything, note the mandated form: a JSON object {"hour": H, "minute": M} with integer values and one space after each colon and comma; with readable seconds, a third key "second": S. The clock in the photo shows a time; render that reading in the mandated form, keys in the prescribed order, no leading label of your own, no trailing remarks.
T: {"hour": 3, "minute": 34}
